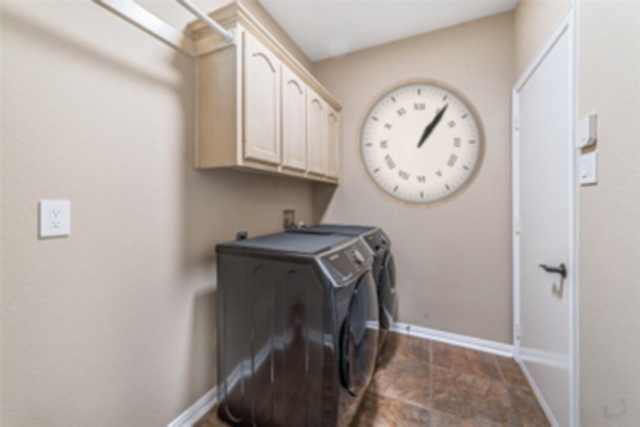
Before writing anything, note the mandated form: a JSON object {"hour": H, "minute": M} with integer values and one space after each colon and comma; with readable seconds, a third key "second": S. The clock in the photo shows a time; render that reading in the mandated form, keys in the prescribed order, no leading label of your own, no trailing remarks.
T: {"hour": 1, "minute": 6}
